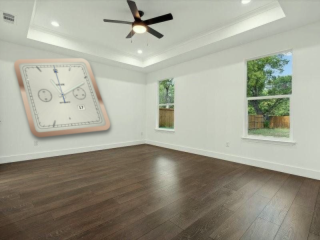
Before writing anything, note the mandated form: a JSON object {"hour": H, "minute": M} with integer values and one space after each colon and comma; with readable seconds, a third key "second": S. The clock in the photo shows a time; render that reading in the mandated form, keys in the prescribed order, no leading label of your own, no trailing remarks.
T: {"hour": 11, "minute": 11}
